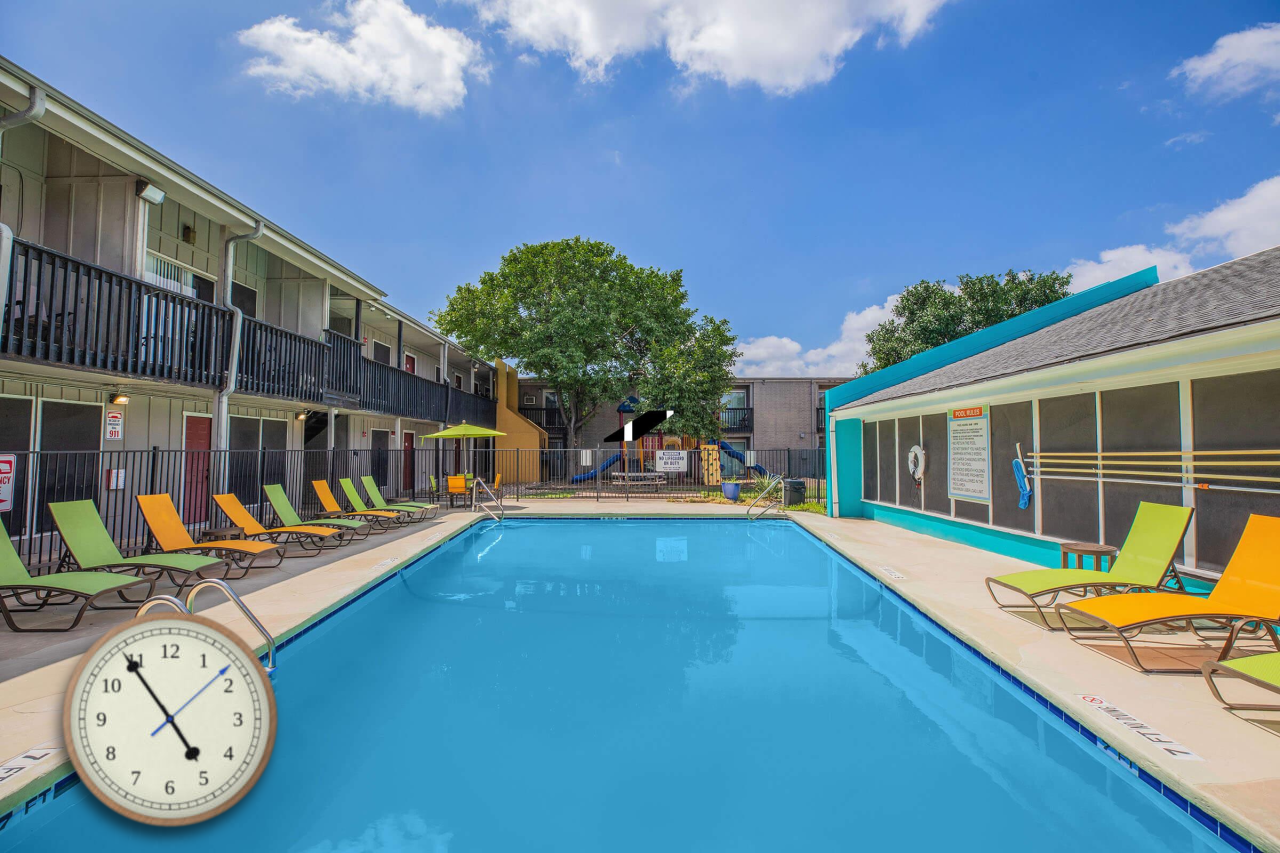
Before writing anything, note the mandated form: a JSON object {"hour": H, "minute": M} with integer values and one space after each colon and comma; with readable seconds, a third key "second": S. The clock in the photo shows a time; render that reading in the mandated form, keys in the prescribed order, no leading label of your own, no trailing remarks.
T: {"hour": 4, "minute": 54, "second": 8}
